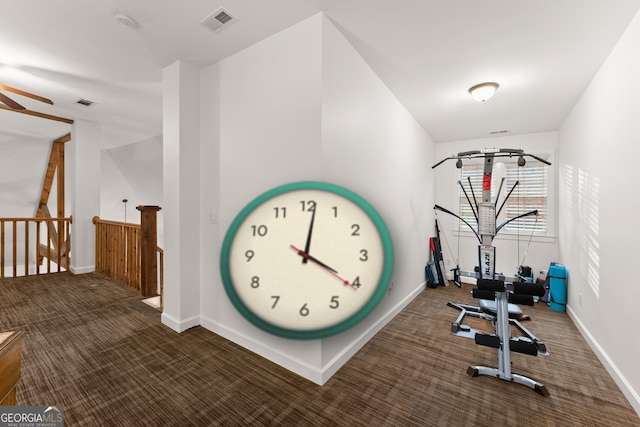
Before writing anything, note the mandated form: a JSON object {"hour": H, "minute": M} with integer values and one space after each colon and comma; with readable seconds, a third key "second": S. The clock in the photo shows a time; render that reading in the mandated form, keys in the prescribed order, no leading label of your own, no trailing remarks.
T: {"hour": 4, "minute": 1, "second": 21}
